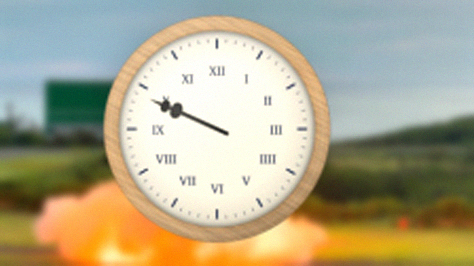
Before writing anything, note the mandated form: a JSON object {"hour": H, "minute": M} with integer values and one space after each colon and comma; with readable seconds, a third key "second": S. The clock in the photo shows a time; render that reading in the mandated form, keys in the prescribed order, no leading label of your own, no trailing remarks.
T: {"hour": 9, "minute": 49}
